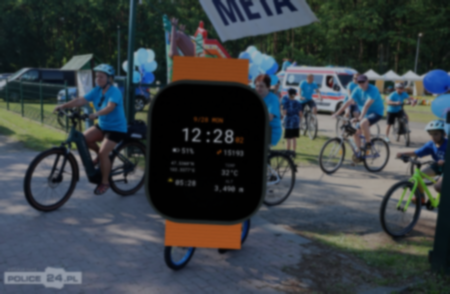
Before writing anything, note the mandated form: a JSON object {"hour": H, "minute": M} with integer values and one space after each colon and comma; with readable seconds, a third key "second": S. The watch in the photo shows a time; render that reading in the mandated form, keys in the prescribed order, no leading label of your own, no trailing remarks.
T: {"hour": 12, "minute": 28}
